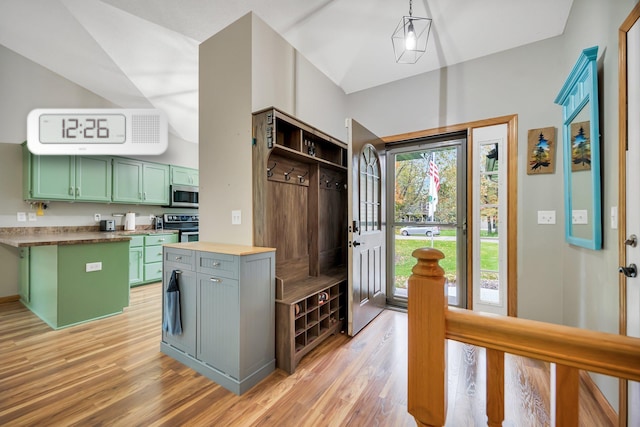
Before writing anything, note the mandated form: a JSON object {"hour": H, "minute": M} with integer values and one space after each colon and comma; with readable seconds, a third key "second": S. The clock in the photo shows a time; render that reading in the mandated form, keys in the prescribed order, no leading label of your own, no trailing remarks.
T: {"hour": 12, "minute": 26}
